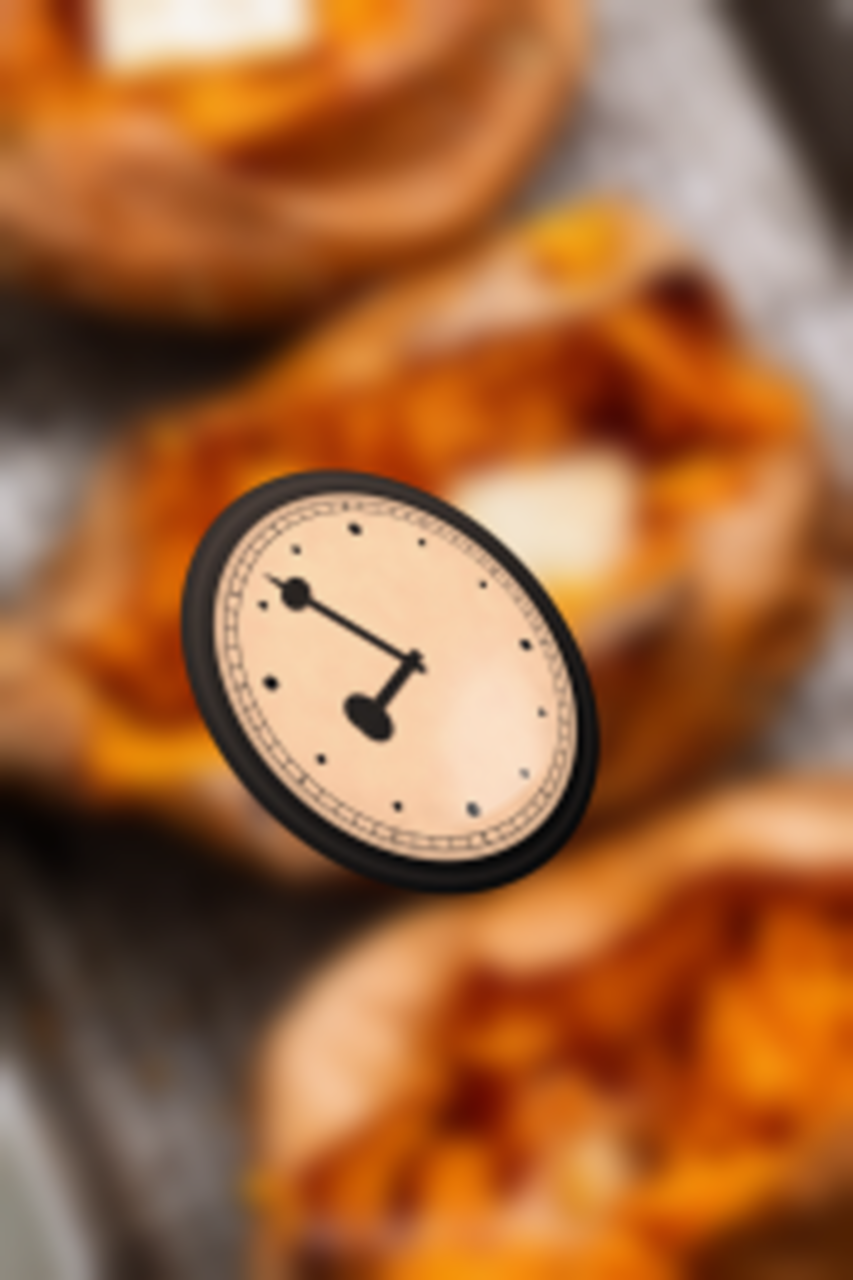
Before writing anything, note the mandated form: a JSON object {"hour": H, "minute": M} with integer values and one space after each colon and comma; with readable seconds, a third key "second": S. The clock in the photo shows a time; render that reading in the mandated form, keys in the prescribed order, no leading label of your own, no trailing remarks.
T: {"hour": 7, "minute": 52}
